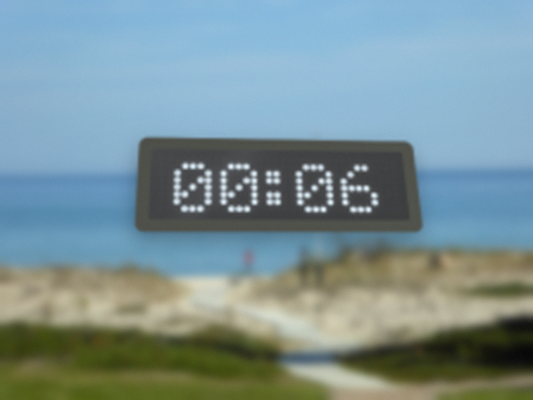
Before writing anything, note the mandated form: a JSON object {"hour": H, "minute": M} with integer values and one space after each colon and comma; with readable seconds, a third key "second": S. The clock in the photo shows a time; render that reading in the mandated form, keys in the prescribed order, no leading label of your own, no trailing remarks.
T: {"hour": 0, "minute": 6}
